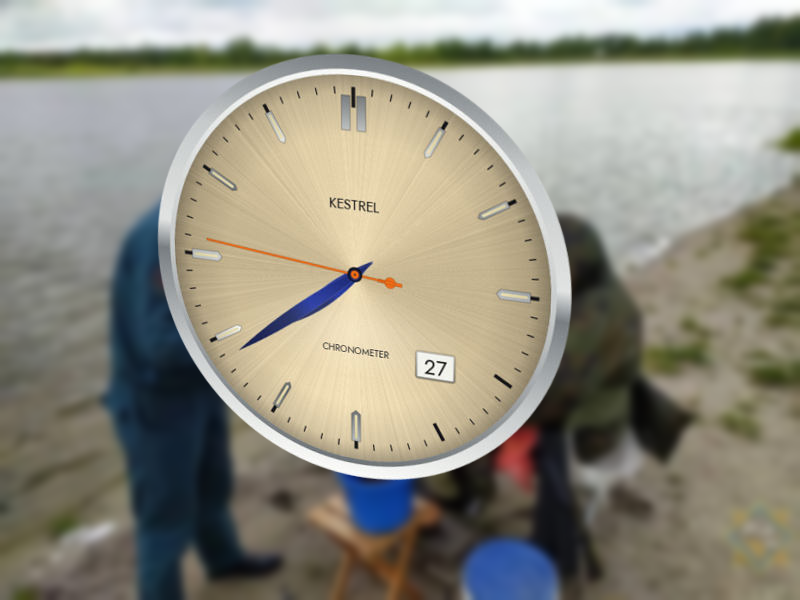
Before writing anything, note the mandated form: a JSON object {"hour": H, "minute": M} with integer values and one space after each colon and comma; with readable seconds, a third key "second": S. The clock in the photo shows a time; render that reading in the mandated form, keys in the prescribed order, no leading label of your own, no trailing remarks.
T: {"hour": 7, "minute": 38, "second": 46}
